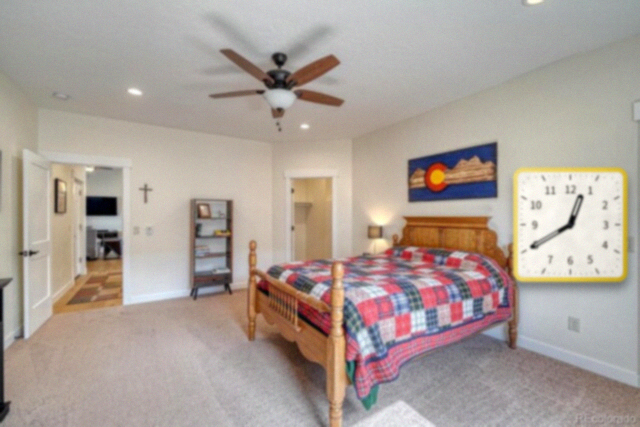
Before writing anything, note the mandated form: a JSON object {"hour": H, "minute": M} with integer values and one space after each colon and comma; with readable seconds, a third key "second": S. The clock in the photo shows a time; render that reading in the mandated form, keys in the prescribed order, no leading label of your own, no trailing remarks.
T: {"hour": 12, "minute": 40}
